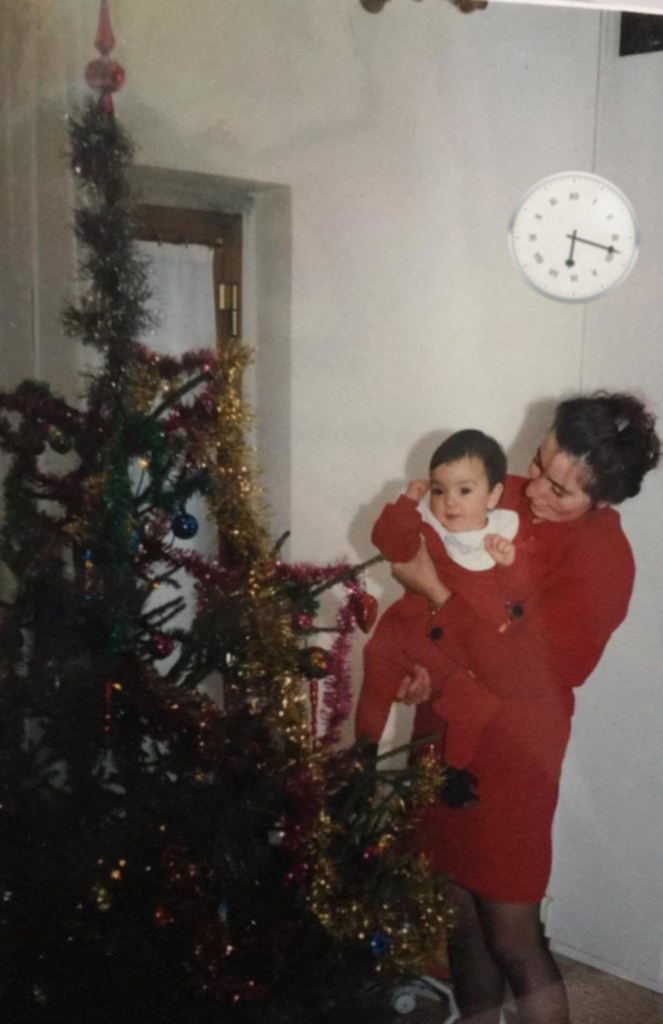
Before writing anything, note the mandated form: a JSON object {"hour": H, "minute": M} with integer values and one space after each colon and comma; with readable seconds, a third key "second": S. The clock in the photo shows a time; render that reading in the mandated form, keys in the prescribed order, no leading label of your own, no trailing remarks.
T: {"hour": 6, "minute": 18}
